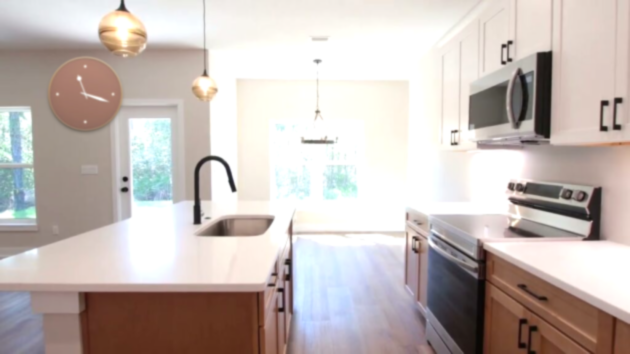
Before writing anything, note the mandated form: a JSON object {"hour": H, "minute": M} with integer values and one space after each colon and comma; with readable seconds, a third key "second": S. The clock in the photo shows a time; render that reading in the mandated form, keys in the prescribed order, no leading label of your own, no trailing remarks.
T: {"hour": 11, "minute": 18}
